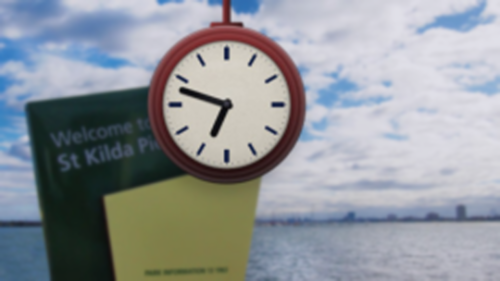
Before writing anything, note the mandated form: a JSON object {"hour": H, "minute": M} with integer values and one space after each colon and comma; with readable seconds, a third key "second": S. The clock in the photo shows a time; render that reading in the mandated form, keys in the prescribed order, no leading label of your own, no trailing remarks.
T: {"hour": 6, "minute": 48}
